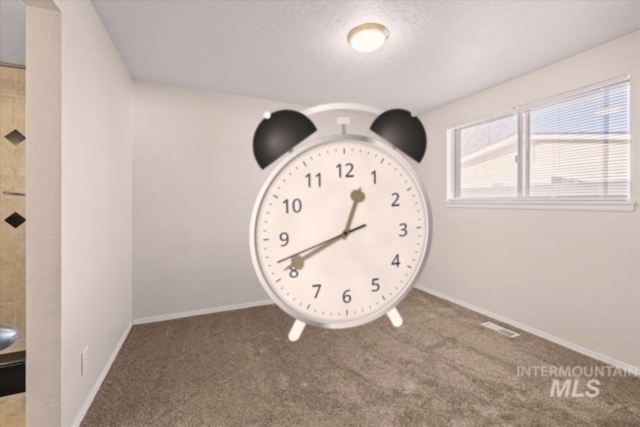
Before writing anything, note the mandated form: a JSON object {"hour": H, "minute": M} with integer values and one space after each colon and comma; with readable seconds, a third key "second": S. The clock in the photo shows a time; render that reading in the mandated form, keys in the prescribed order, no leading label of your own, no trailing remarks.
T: {"hour": 12, "minute": 40, "second": 42}
